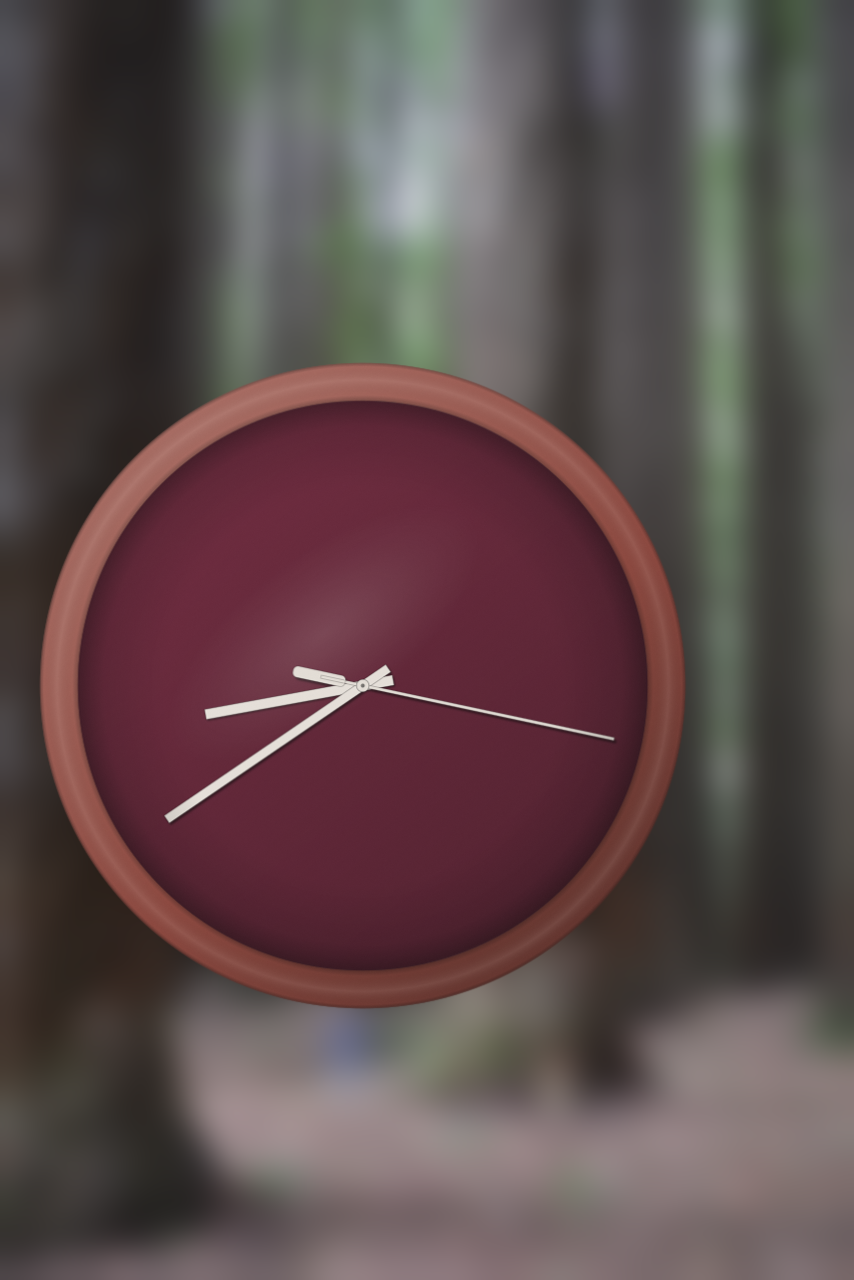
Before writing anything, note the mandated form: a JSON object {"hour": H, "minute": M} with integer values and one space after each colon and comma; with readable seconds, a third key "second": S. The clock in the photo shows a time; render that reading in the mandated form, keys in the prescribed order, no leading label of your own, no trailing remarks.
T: {"hour": 8, "minute": 39, "second": 17}
